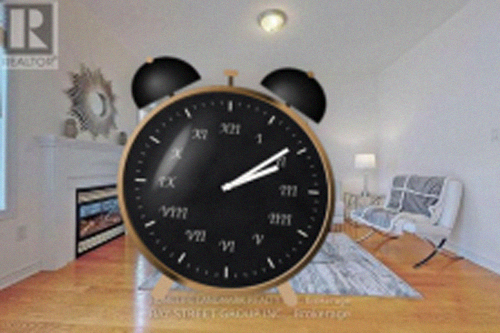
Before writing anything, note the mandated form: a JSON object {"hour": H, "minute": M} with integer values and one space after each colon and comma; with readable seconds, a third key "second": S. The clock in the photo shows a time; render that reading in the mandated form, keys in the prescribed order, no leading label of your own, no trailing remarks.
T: {"hour": 2, "minute": 9}
